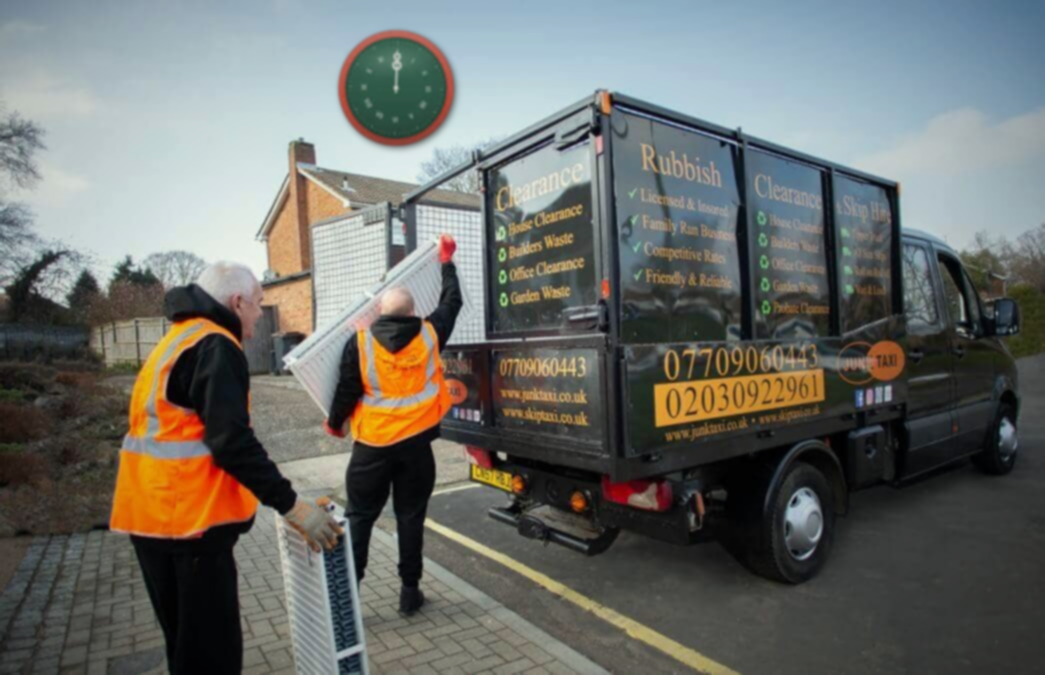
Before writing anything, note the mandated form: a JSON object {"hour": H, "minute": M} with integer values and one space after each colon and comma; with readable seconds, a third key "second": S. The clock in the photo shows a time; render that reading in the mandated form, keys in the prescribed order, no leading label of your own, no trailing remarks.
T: {"hour": 12, "minute": 0}
